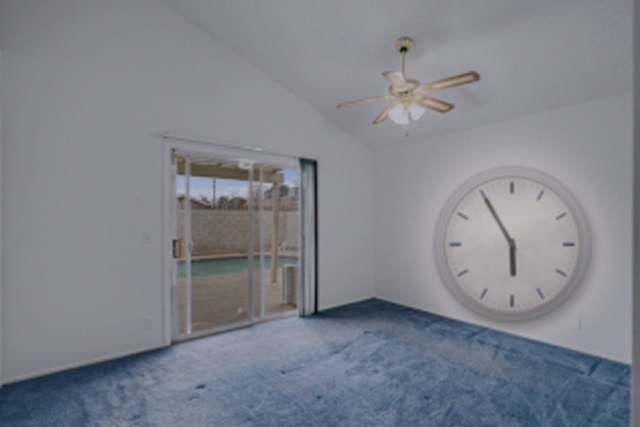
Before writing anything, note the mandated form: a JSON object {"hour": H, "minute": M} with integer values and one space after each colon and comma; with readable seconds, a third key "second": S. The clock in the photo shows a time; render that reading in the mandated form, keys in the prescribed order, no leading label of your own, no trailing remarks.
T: {"hour": 5, "minute": 55}
